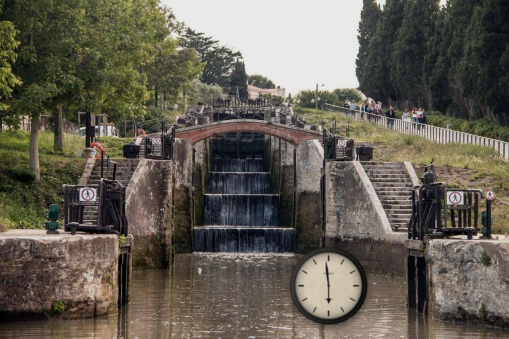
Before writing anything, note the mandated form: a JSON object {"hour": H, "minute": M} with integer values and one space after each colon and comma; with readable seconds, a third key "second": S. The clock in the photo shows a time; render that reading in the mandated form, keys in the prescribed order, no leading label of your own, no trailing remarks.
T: {"hour": 5, "minute": 59}
